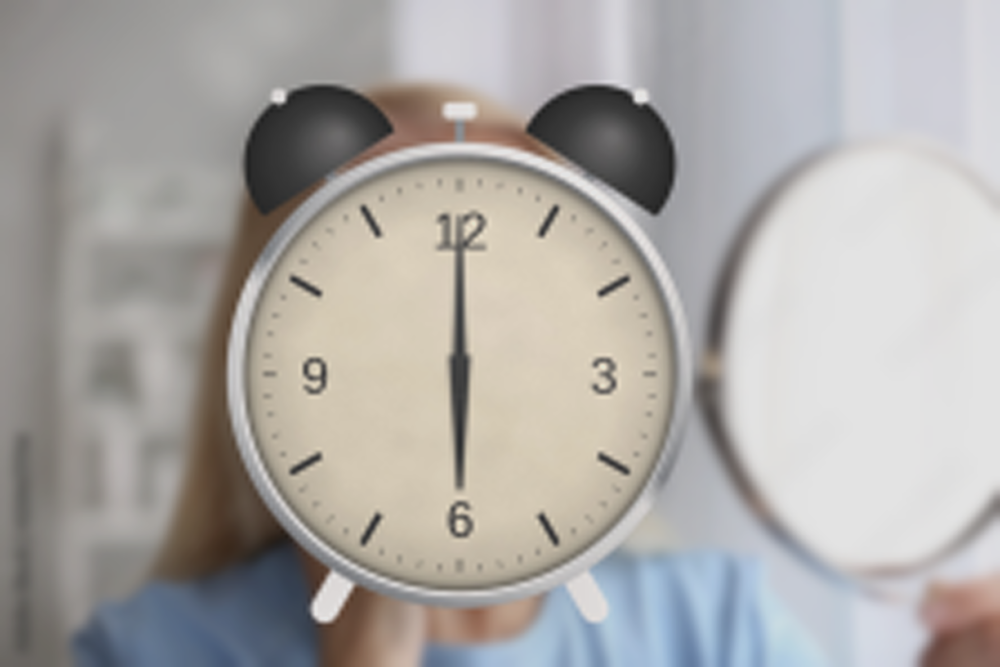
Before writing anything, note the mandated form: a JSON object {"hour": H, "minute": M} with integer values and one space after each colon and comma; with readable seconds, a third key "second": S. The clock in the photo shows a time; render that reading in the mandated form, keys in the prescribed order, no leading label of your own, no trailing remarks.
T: {"hour": 6, "minute": 0}
